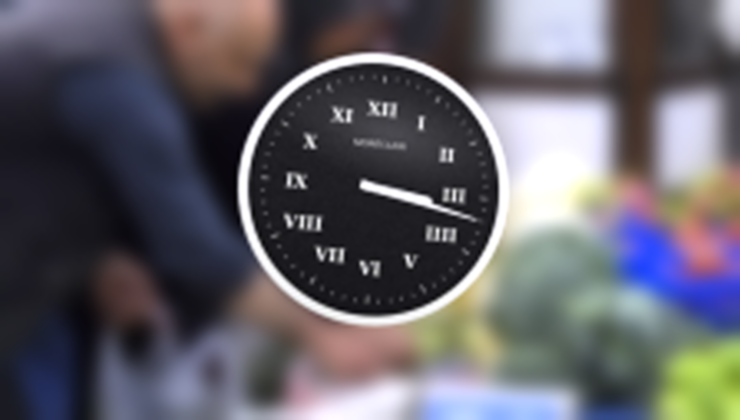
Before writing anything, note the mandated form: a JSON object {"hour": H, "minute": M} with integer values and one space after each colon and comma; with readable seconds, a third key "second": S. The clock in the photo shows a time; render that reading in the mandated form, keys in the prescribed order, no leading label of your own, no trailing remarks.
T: {"hour": 3, "minute": 17}
